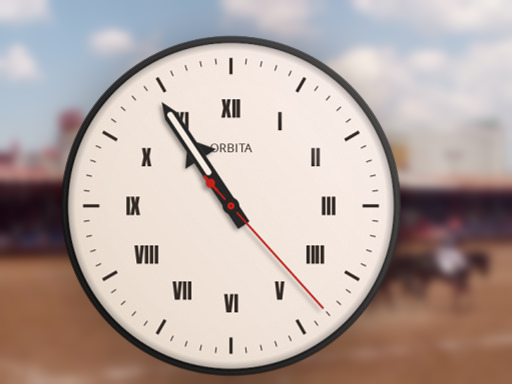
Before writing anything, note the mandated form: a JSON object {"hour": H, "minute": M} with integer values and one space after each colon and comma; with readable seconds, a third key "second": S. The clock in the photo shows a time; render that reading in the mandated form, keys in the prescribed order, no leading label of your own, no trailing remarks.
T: {"hour": 10, "minute": 54, "second": 23}
